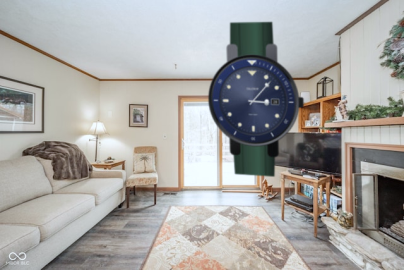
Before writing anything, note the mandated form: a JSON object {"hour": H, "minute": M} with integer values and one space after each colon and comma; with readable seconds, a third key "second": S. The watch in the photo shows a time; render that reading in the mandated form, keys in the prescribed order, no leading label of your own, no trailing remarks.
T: {"hour": 3, "minute": 7}
